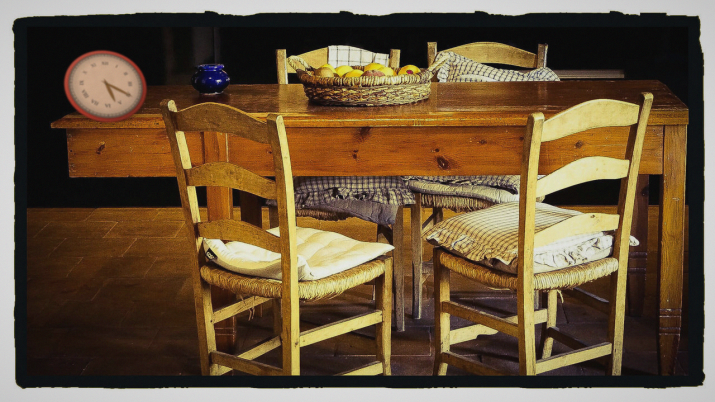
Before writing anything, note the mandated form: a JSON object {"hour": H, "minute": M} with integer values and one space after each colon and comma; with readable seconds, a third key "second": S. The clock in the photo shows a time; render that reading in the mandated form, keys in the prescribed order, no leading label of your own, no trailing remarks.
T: {"hour": 5, "minute": 20}
